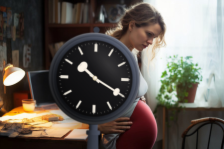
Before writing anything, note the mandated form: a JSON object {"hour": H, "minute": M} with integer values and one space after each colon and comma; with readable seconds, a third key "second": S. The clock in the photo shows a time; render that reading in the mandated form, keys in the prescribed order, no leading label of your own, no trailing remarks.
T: {"hour": 10, "minute": 20}
